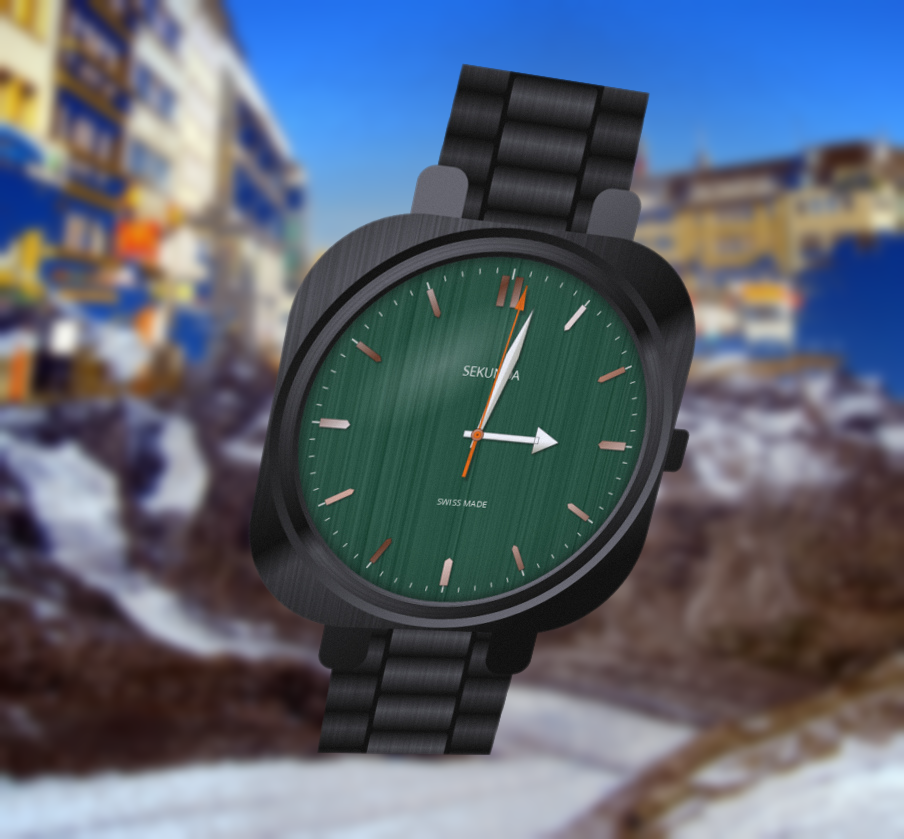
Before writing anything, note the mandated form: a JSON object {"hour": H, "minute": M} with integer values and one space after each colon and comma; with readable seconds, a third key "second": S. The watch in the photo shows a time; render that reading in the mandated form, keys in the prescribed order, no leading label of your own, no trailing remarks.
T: {"hour": 3, "minute": 2, "second": 1}
